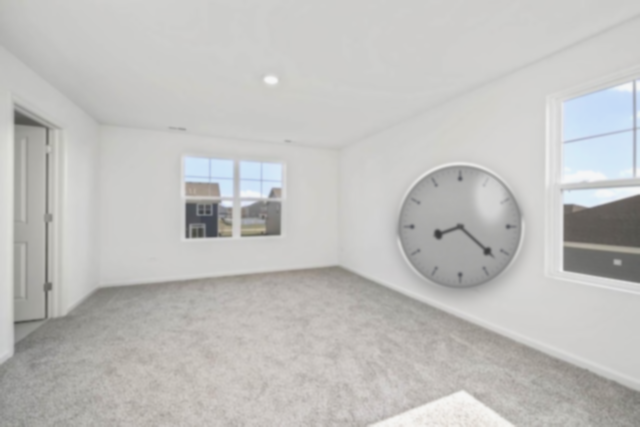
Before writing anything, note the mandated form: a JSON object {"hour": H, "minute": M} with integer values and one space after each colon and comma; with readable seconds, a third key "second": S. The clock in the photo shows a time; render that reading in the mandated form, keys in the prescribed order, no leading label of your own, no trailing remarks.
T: {"hour": 8, "minute": 22}
